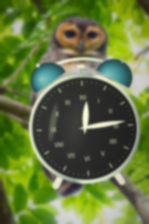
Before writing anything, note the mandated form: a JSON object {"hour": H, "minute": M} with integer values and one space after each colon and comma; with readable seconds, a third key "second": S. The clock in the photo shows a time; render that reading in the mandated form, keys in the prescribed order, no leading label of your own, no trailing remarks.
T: {"hour": 12, "minute": 14}
